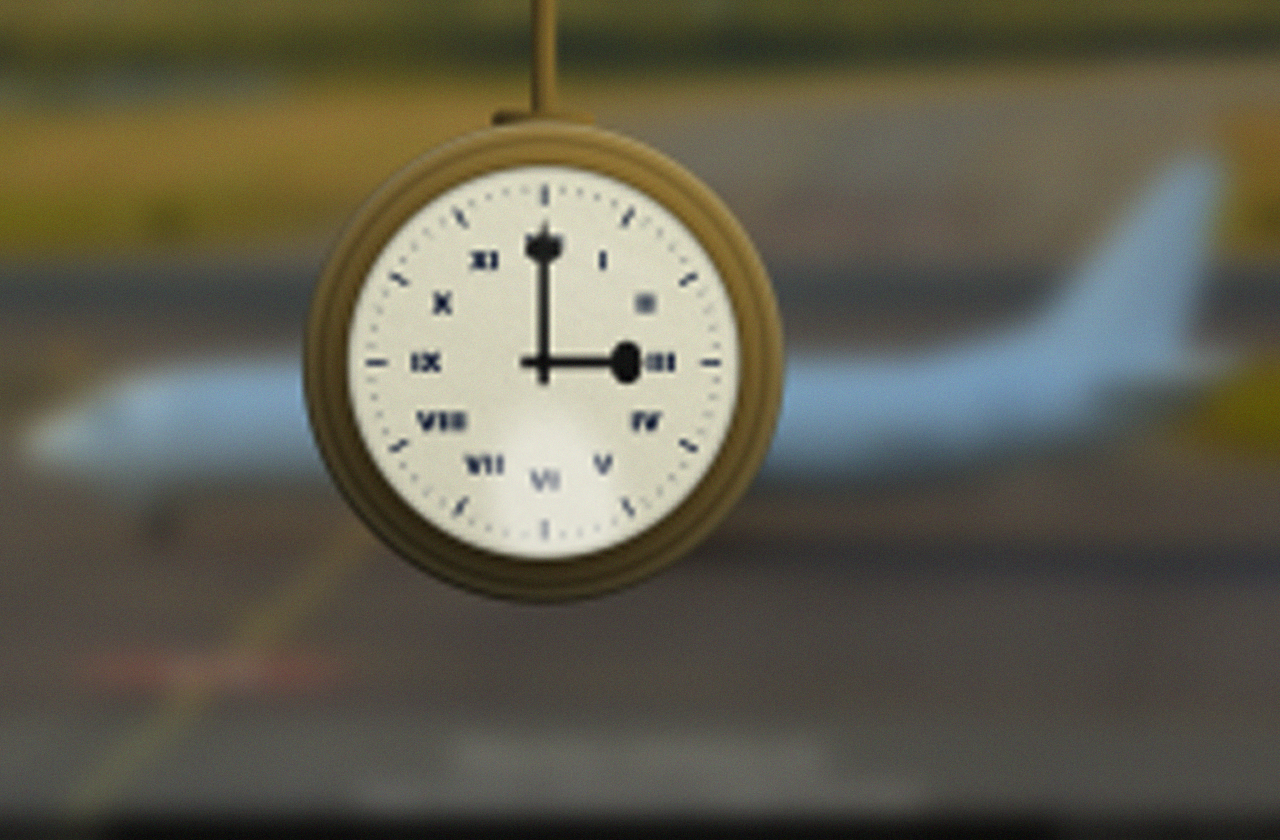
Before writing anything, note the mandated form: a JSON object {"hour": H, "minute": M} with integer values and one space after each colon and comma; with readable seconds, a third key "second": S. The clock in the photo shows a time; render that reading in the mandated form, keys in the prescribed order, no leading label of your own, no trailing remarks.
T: {"hour": 3, "minute": 0}
